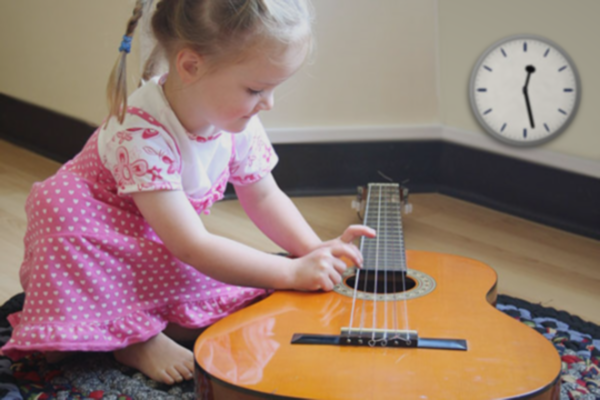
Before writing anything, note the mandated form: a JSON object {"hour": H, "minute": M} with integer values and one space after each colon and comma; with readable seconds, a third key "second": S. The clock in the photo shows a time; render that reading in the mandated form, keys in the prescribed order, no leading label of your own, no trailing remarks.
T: {"hour": 12, "minute": 28}
